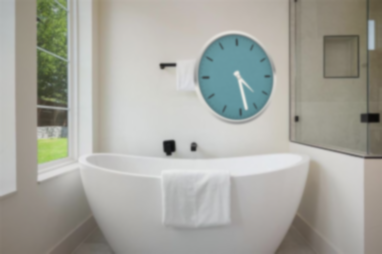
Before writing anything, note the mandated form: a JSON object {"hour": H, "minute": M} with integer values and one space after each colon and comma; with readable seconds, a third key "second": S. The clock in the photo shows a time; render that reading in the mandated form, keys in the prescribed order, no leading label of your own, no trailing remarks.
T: {"hour": 4, "minute": 28}
